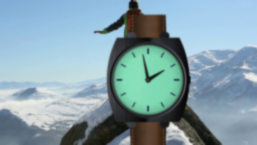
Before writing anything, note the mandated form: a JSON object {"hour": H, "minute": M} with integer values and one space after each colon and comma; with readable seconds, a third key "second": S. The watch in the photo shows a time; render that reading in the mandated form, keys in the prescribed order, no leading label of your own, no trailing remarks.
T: {"hour": 1, "minute": 58}
